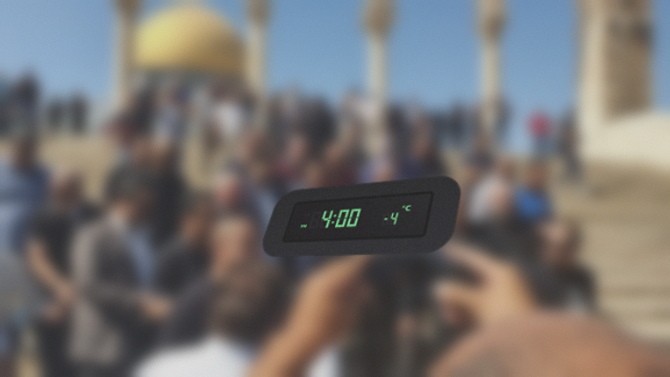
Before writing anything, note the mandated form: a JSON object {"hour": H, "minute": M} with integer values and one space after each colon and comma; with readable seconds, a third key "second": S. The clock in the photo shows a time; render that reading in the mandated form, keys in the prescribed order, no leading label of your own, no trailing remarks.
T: {"hour": 4, "minute": 0}
